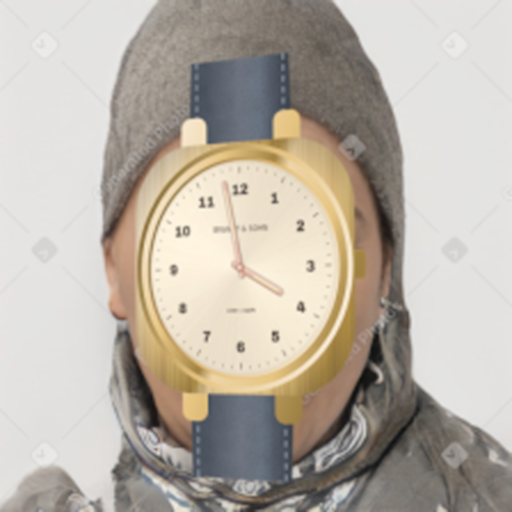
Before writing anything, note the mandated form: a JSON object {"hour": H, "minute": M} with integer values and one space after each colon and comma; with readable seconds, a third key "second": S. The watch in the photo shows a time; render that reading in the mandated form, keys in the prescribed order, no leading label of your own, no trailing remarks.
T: {"hour": 3, "minute": 58}
